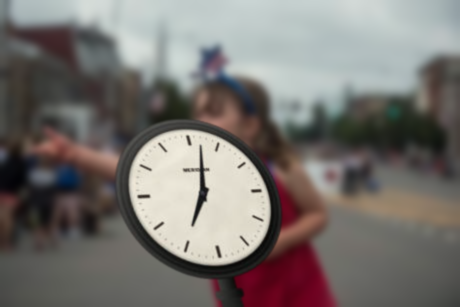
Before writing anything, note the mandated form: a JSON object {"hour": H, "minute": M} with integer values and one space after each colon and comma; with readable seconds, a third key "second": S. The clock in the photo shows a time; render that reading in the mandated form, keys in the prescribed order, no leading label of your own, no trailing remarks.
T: {"hour": 7, "minute": 2}
